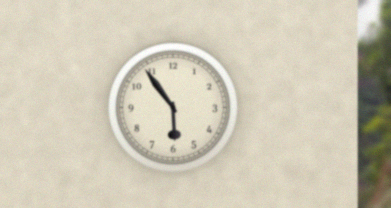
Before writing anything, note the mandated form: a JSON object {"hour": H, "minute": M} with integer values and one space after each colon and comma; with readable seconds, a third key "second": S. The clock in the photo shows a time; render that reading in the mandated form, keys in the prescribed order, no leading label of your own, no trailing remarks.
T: {"hour": 5, "minute": 54}
